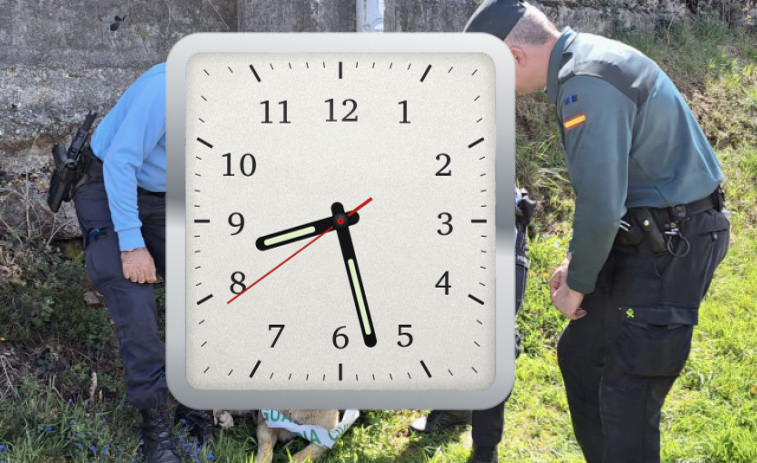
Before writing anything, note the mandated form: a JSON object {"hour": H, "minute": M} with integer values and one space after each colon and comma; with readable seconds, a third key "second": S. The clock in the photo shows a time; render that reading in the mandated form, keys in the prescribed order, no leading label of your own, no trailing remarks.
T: {"hour": 8, "minute": 27, "second": 39}
